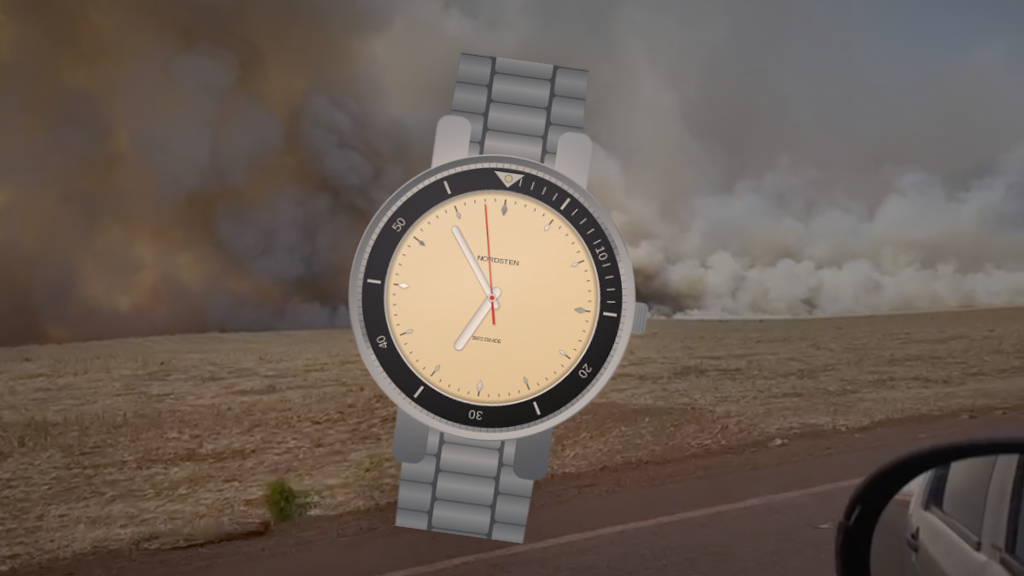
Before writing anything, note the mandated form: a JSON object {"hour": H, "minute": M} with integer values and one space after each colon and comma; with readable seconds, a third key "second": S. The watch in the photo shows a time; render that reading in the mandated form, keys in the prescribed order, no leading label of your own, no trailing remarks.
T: {"hour": 6, "minute": 53, "second": 58}
